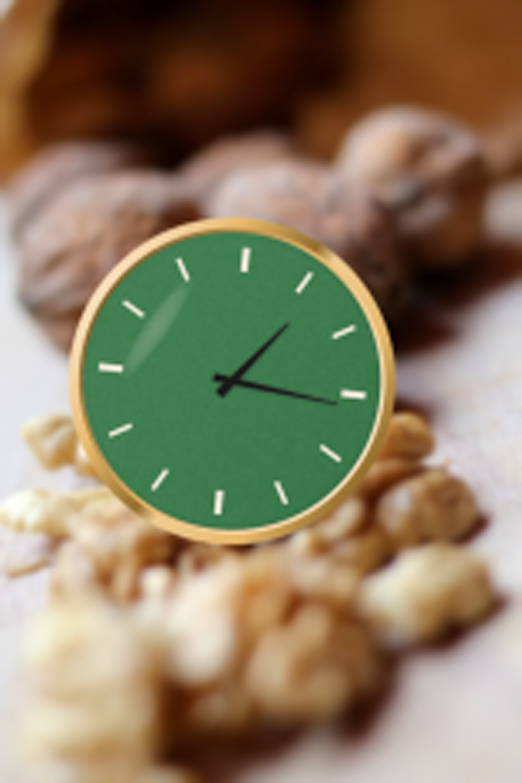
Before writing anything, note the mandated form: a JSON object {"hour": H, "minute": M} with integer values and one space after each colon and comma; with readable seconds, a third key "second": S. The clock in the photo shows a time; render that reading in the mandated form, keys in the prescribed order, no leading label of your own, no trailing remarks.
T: {"hour": 1, "minute": 16}
